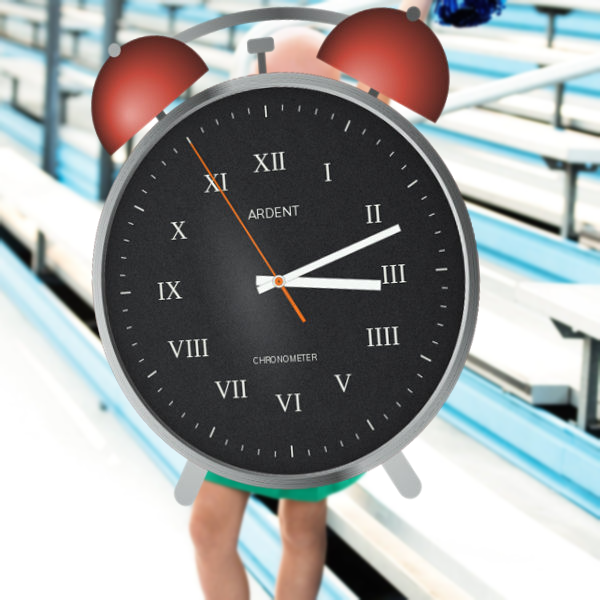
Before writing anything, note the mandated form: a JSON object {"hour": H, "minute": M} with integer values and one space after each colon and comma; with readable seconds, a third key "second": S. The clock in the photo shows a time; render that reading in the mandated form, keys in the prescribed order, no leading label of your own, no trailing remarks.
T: {"hour": 3, "minute": 11, "second": 55}
